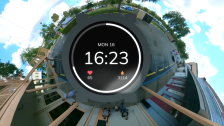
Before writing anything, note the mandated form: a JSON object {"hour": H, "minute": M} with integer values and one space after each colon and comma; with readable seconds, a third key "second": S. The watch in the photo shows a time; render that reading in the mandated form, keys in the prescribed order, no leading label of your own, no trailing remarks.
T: {"hour": 16, "minute": 23}
